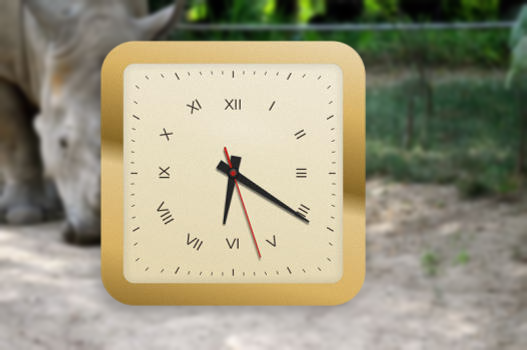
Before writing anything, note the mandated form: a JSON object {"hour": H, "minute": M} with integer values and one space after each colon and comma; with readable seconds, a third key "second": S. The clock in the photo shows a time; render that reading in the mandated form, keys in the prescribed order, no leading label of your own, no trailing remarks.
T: {"hour": 6, "minute": 20, "second": 27}
